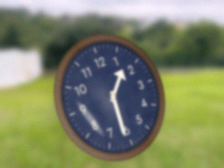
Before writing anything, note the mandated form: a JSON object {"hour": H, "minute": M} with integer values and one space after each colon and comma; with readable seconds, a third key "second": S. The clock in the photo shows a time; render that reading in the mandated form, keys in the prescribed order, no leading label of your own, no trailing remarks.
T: {"hour": 1, "minute": 31}
